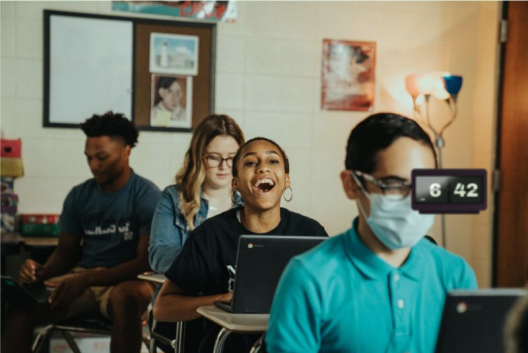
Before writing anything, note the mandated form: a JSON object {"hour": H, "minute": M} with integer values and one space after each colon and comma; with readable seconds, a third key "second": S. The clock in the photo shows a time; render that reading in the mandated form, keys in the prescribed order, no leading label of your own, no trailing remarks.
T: {"hour": 6, "minute": 42}
